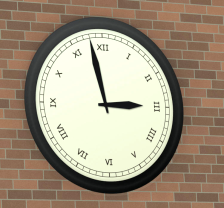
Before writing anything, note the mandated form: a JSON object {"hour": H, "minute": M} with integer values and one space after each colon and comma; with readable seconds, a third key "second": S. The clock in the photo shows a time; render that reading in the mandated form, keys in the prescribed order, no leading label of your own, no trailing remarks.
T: {"hour": 2, "minute": 58}
